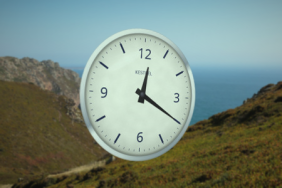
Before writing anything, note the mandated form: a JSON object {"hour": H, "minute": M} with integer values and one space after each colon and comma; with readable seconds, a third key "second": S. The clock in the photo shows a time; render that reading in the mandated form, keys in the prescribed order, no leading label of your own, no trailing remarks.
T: {"hour": 12, "minute": 20}
